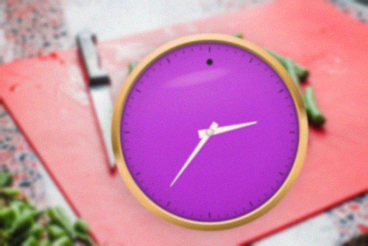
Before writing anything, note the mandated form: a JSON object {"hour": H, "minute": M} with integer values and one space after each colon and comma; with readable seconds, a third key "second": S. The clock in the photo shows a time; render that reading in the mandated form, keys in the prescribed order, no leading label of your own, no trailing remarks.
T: {"hour": 2, "minute": 36}
